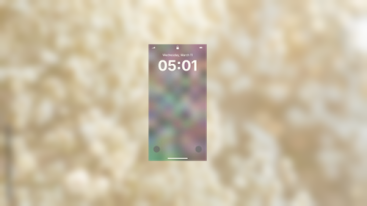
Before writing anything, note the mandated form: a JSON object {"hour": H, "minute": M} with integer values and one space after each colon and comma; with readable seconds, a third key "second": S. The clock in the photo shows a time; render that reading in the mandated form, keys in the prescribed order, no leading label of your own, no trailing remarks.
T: {"hour": 5, "minute": 1}
